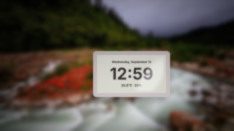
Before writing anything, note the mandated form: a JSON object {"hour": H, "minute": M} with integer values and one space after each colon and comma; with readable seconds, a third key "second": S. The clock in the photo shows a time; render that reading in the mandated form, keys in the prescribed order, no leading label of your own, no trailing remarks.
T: {"hour": 12, "minute": 59}
